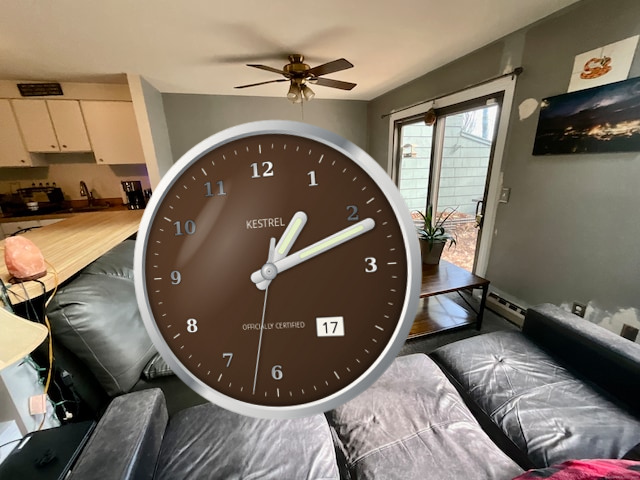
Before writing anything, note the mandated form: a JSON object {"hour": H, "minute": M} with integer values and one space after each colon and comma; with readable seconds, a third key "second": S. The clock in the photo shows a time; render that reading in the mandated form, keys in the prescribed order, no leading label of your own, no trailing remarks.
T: {"hour": 1, "minute": 11, "second": 32}
